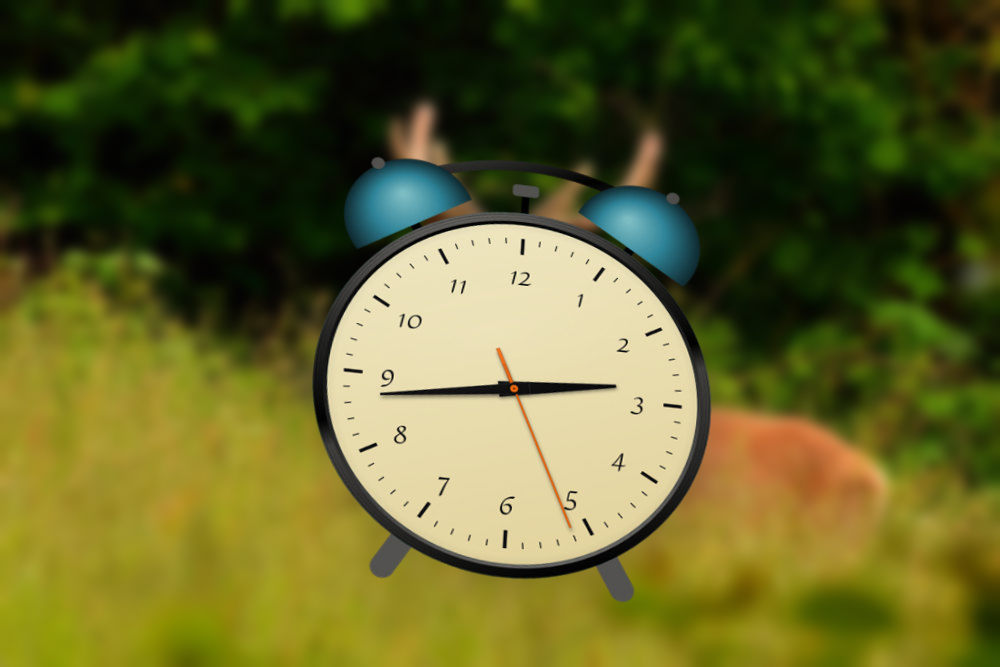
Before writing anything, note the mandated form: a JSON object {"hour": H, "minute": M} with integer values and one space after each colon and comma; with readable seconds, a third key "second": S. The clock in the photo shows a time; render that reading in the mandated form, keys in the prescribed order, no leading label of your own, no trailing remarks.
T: {"hour": 2, "minute": 43, "second": 26}
